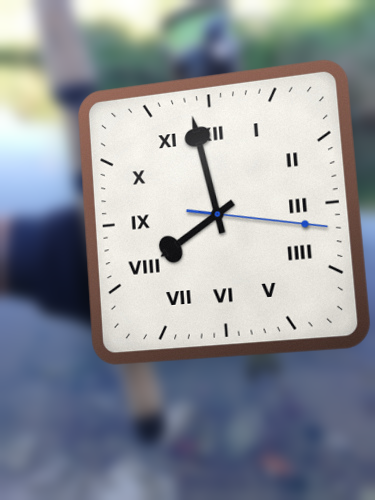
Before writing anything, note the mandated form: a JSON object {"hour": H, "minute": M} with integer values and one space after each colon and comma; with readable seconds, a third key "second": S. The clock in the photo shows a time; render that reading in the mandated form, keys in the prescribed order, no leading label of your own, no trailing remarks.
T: {"hour": 7, "minute": 58, "second": 17}
